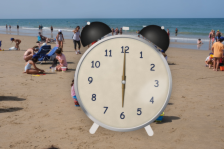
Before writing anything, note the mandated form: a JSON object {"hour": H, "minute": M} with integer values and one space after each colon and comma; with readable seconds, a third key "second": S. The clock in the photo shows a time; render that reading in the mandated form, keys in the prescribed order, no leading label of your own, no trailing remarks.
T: {"hour": 6, "minute": 0}
